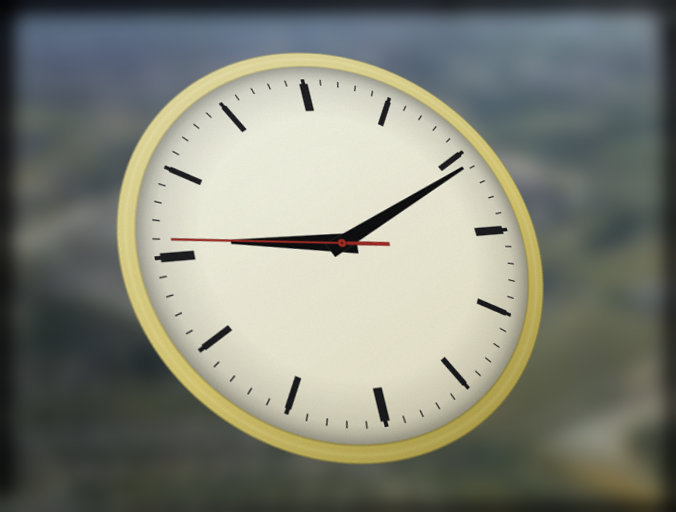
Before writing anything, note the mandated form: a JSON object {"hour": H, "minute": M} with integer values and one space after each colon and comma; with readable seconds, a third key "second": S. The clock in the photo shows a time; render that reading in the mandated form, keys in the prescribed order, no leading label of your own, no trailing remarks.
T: {"hour": 9, "minute": 10, "second": 46}
